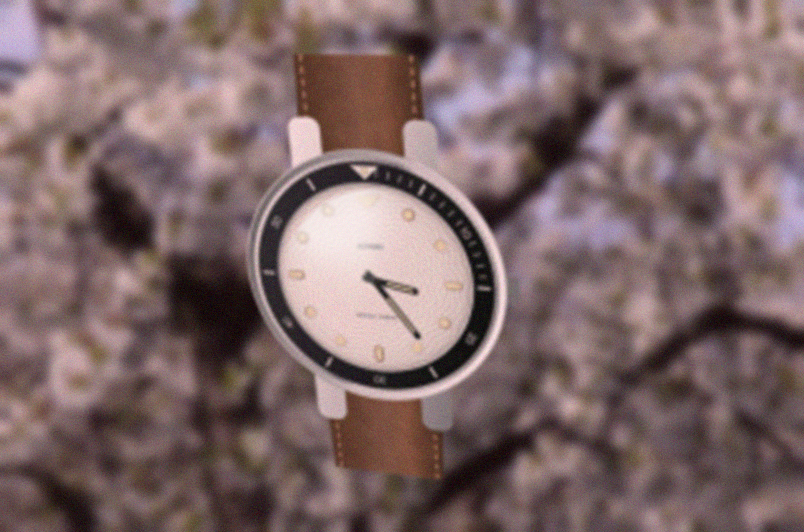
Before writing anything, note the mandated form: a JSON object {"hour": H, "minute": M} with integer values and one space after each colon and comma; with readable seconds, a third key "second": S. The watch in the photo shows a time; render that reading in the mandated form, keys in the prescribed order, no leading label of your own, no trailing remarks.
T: {"hour": 3, "minute": 24}
